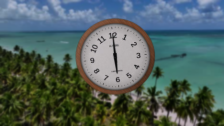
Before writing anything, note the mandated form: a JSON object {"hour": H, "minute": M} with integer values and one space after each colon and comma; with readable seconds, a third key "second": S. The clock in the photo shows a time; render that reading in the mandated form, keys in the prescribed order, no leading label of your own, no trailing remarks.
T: {"hour": 6, "minute": 0}
